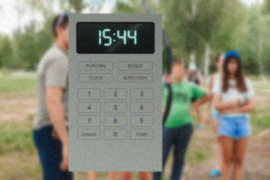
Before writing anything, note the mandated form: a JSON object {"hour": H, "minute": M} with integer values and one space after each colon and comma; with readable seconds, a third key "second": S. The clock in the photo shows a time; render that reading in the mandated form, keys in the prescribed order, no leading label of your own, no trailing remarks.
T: {"hour": 15, "minute": 44}
